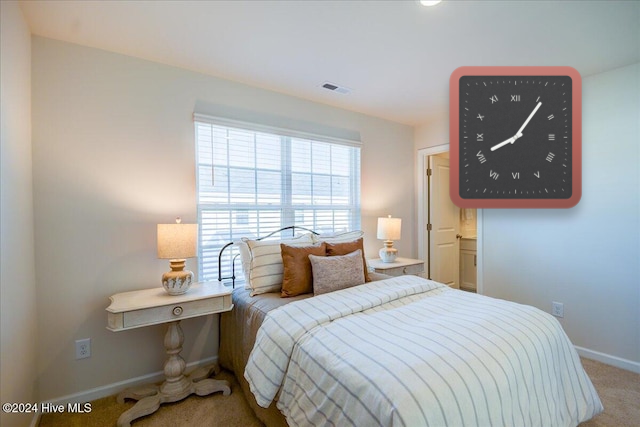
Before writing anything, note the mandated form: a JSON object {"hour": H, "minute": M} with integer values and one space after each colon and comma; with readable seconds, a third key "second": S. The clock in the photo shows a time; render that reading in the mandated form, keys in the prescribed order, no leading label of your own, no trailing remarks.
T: {"hour": 8, "minute": 6}
